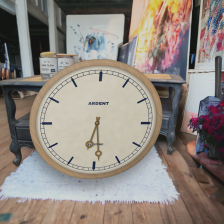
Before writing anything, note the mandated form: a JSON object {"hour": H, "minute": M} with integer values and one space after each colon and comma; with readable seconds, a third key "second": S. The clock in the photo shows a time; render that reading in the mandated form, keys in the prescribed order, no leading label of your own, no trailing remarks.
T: {"hour": 6, "minute": 29}
